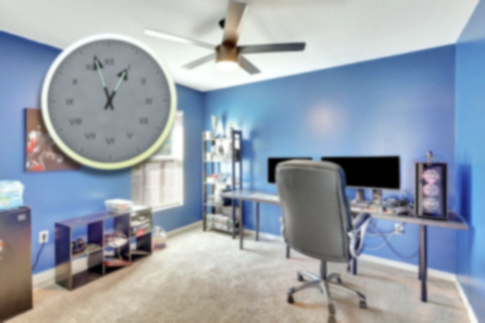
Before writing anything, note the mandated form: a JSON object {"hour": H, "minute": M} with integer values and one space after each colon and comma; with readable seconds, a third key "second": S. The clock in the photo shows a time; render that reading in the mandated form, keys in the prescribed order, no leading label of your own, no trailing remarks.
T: {"hour": 12, "minute": 57}
